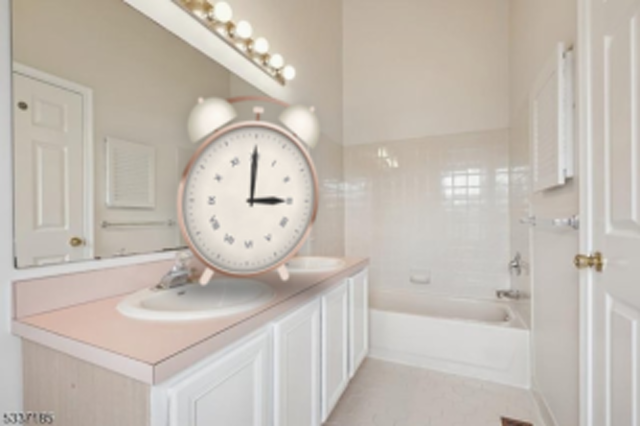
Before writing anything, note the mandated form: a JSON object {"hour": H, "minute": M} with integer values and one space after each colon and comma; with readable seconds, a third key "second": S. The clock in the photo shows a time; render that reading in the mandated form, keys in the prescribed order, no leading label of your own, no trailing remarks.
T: {"hour": 3, "minute": 0}
